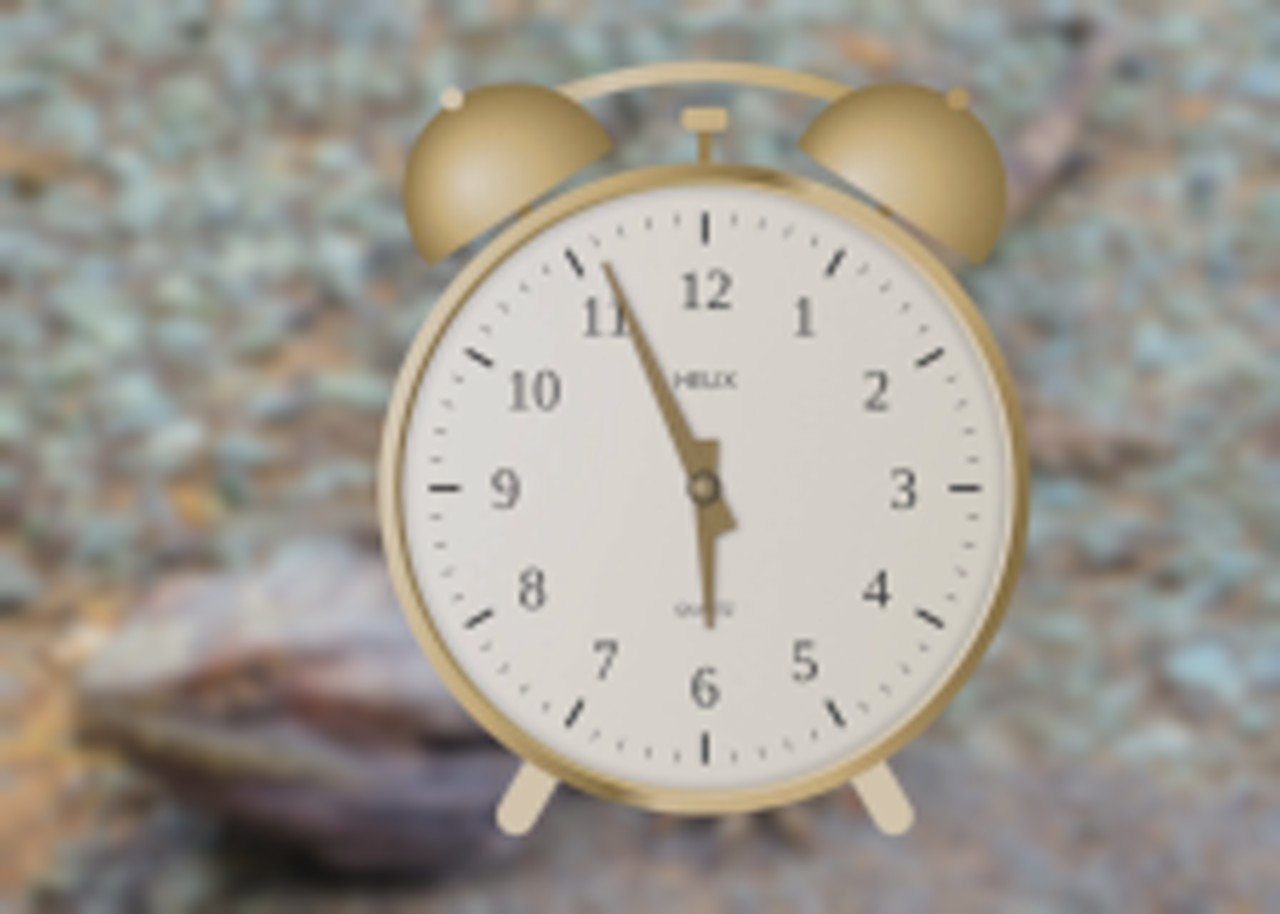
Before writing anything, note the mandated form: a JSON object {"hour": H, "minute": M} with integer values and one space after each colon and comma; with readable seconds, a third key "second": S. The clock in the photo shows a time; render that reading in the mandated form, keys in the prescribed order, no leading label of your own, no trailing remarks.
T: {"hour": 5, "minute": 56}
